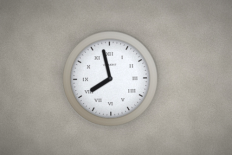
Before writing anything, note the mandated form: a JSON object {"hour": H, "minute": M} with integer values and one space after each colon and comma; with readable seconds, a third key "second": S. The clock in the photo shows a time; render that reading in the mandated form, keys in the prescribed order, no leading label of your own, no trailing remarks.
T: {"hour": 7, "minute": 58}
